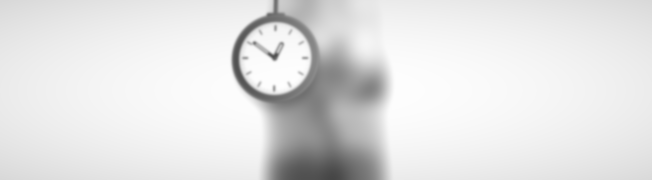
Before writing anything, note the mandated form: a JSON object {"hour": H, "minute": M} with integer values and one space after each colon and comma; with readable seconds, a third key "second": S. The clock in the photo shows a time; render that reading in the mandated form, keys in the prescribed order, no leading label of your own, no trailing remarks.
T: {"hour": 12, "minute": 51}
